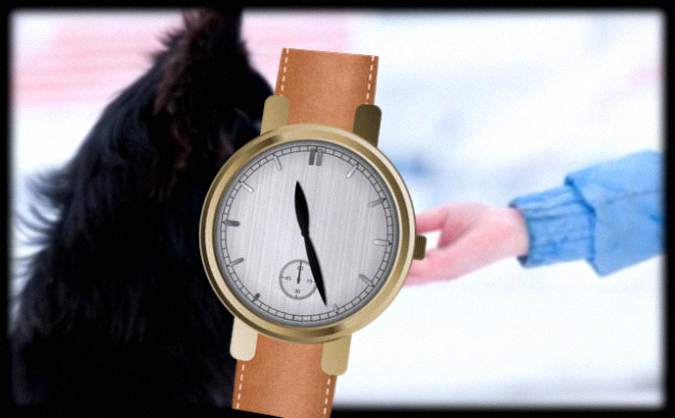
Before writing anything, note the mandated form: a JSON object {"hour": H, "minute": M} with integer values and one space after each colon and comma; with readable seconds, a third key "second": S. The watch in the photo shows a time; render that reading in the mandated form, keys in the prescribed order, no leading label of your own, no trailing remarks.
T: {"hour": 11, "minute": 26}
